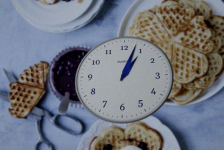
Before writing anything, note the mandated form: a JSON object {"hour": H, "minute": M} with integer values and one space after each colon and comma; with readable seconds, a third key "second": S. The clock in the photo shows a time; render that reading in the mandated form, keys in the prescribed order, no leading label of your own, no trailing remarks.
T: {"hour": 1, "minute": 3}
